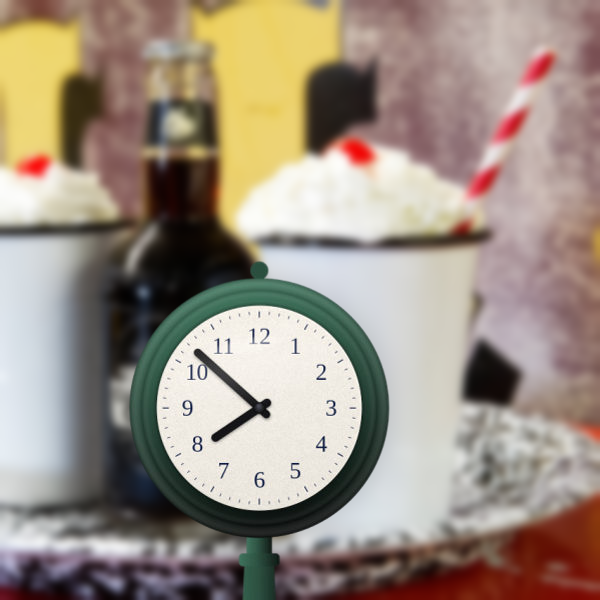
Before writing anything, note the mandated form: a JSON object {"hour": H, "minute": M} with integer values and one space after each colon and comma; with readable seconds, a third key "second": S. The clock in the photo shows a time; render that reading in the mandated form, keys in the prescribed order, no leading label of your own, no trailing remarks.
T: {"hour": 7, "minute": 52}
